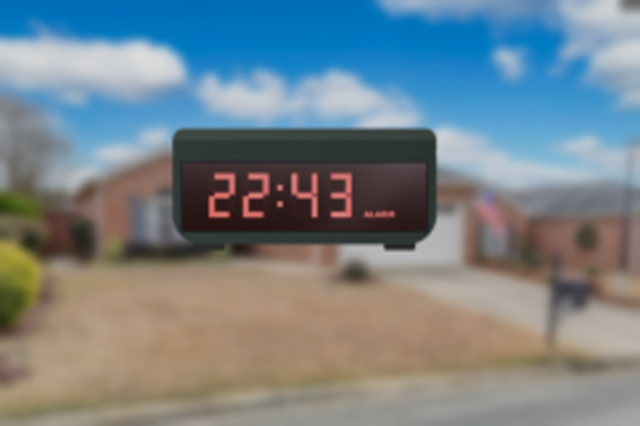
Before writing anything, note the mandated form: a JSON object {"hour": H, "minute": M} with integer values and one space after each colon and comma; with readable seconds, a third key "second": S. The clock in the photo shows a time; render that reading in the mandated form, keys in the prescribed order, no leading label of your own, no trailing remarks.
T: {"hour": 22, "minute": 43}
